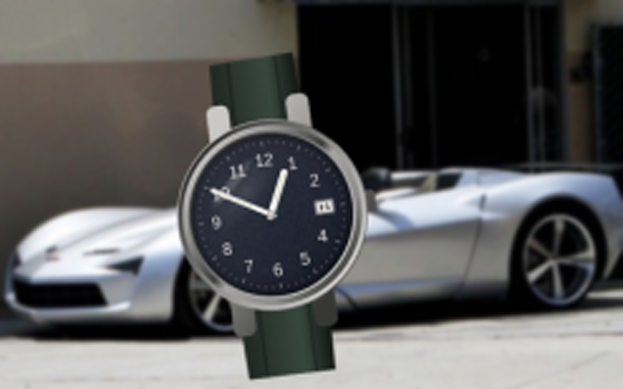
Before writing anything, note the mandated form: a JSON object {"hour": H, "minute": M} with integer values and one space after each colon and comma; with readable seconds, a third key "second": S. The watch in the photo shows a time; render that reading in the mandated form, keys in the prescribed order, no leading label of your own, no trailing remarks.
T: {"hour": 12, "minute": 50}
